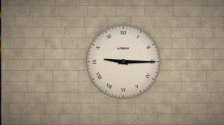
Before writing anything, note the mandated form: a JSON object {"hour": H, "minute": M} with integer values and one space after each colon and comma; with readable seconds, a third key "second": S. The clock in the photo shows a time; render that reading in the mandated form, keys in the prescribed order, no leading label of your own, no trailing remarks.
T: {"hour": 9, "minute": 15}
